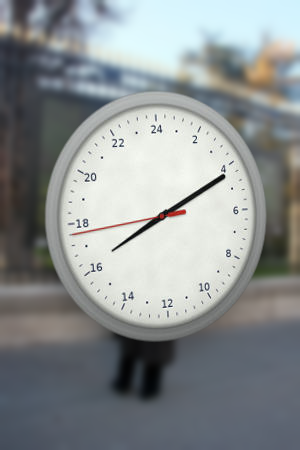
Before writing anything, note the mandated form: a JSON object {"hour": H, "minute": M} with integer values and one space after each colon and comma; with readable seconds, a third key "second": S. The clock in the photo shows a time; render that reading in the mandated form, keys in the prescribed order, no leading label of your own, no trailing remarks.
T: {"hour": 16, "minute": 10, "second": 44}
